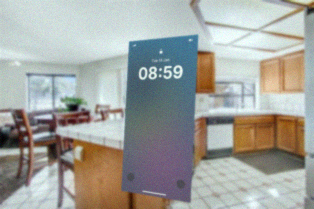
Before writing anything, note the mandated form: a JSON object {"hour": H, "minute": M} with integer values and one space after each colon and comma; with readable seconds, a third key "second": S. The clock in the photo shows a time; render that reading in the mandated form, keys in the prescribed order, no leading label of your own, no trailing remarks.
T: {"hour": 8, "minute": 59}
